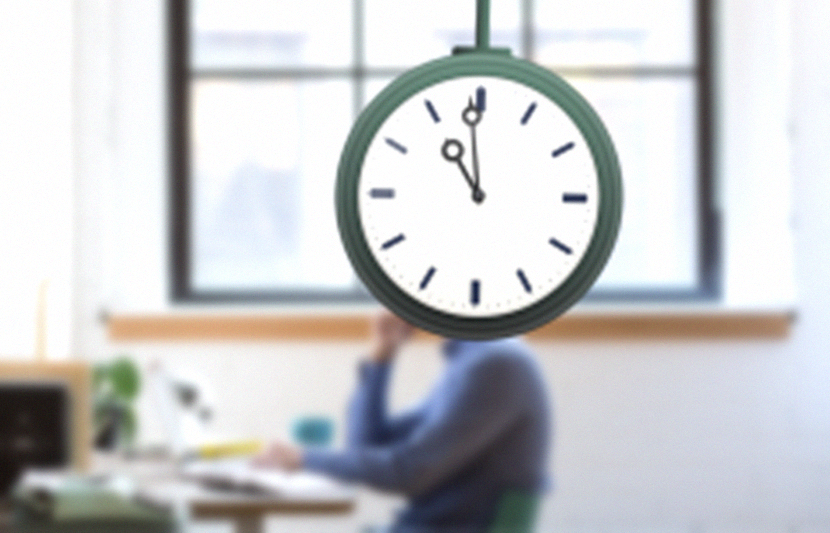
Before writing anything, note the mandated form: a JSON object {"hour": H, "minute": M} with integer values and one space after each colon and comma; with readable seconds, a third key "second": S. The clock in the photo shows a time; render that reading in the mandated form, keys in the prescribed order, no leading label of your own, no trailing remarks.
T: {"hour": 10, "minute": 59}
